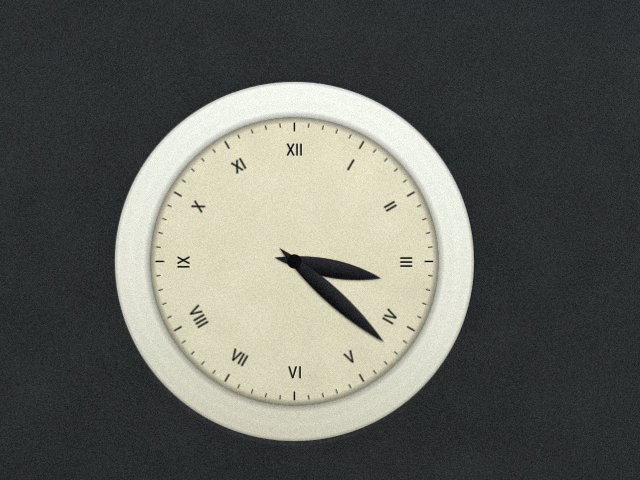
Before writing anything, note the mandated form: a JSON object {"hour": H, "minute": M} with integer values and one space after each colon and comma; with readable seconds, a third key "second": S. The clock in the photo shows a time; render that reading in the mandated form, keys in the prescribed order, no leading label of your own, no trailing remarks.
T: {"hour": 3, "minute": 22}
